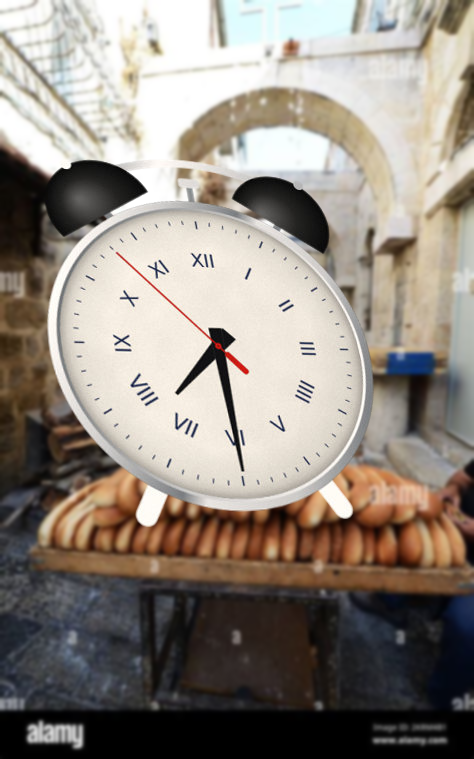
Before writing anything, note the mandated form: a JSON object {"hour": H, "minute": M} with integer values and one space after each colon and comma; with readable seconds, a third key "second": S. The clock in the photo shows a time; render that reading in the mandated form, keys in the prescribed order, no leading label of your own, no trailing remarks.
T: {"hour": 7, "minute": 29, "second": 53}
